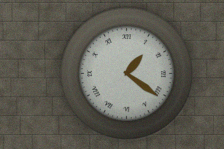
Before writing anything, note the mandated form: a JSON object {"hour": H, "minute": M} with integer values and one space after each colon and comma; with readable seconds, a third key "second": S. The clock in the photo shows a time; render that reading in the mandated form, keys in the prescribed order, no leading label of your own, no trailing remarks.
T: {"hour": 1, "minute": 21}
